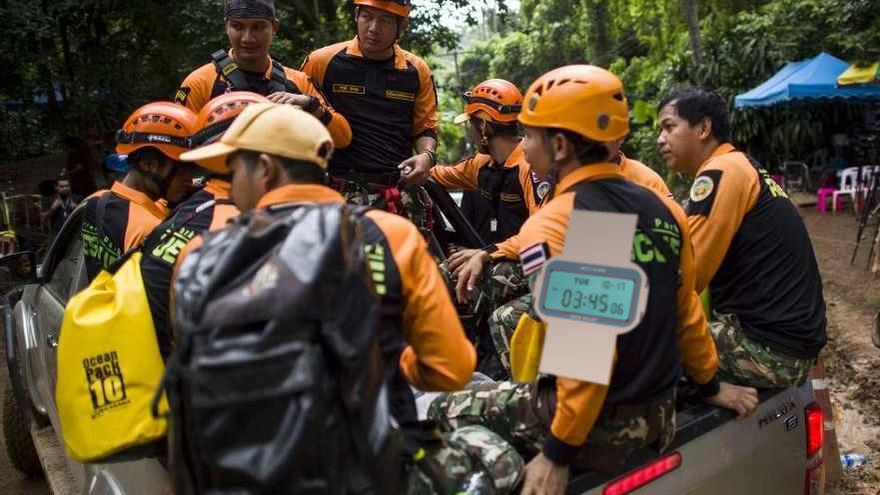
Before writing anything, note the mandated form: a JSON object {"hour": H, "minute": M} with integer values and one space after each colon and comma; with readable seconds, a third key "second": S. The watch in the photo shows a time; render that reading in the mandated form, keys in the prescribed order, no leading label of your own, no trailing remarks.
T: {"hour": 3, "minute": 45}
